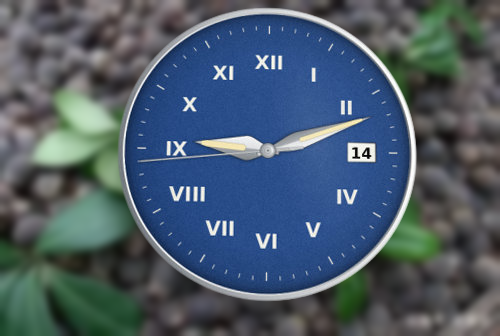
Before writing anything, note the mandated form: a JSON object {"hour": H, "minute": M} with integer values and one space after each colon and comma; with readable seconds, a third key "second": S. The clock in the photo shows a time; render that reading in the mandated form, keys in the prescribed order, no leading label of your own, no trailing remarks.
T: {"hour": 9, "minute": 11, "second": 44}
